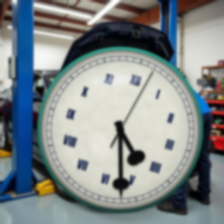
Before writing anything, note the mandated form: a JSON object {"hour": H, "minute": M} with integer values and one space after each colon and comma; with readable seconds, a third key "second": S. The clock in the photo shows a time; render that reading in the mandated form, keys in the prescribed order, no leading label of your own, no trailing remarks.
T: {"hour": 4, "minute": 27, "second": 2}
